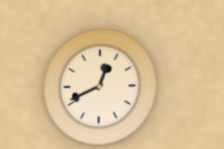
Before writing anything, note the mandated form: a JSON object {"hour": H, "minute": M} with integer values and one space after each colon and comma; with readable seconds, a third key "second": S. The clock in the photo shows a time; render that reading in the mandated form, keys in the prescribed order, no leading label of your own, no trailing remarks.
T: {"hour": 12, "minute": 41}
